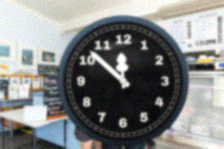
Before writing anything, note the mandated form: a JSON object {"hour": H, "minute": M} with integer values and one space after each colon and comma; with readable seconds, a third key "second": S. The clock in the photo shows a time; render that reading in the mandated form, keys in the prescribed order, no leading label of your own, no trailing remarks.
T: {"hour": 11, "minute": 52}
